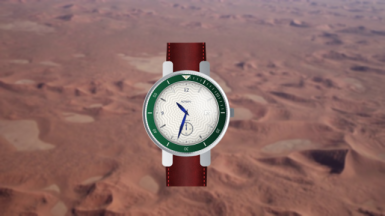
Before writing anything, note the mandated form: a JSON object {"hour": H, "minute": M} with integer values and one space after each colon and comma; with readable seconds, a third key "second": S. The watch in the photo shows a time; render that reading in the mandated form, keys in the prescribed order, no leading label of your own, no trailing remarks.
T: {"hour": 10, "minute": 33}
